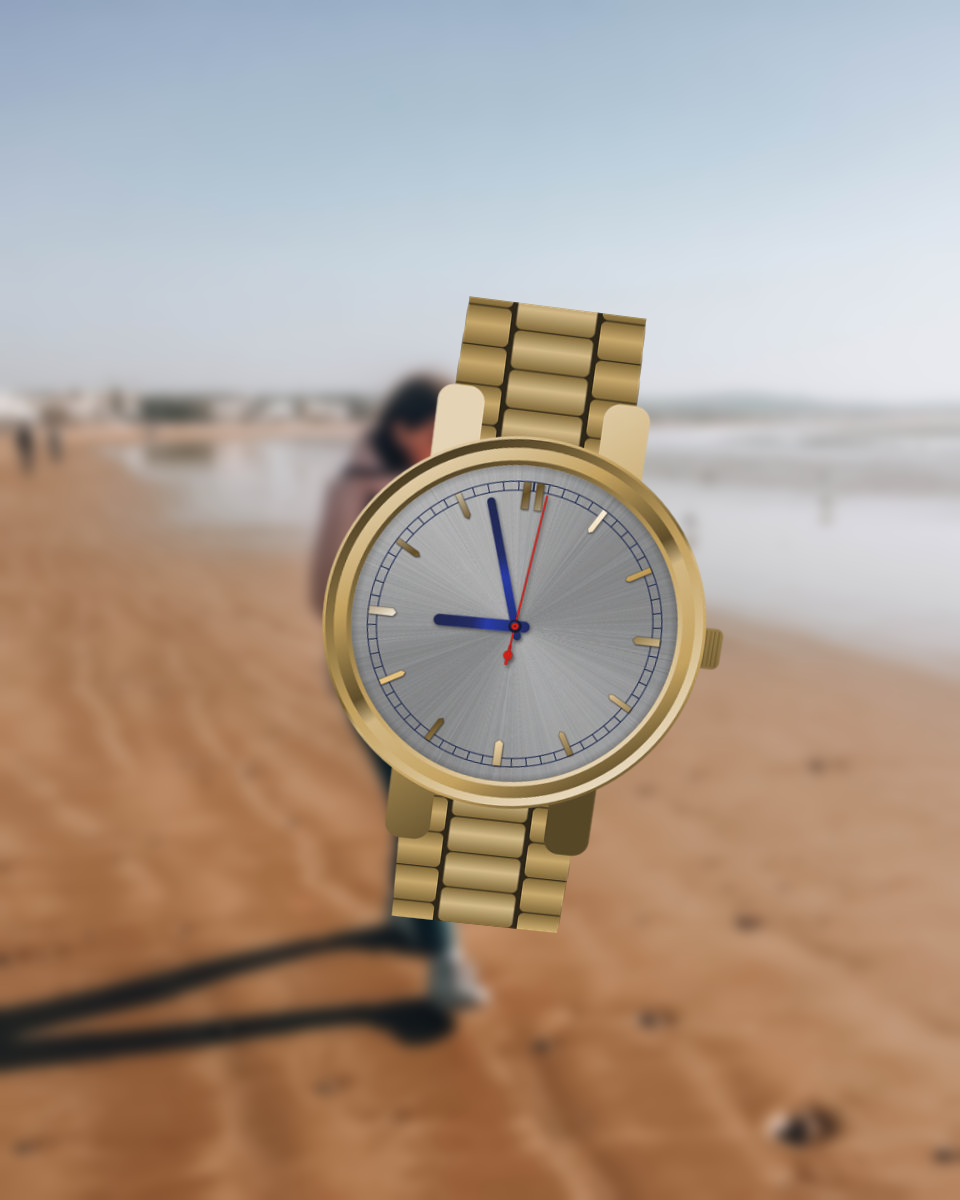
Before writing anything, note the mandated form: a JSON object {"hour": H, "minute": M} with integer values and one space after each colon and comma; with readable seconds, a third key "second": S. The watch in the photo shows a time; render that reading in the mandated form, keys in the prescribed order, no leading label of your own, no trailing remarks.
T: {"hour": 8, "minute": 57, "second": 1}
